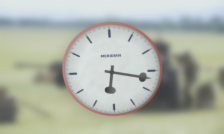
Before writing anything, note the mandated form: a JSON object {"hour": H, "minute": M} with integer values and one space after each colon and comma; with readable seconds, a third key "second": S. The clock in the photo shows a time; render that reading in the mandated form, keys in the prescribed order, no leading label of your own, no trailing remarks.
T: {"hour": 6, "minute": 17}
